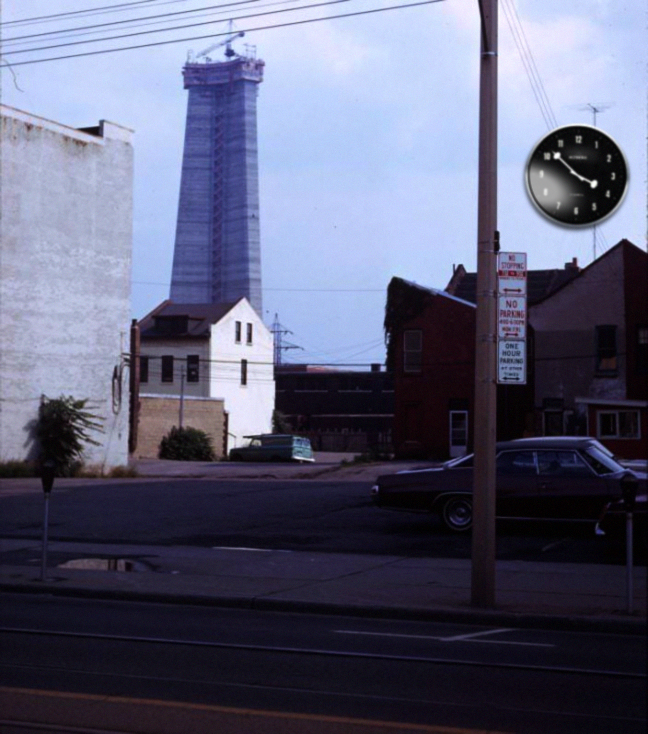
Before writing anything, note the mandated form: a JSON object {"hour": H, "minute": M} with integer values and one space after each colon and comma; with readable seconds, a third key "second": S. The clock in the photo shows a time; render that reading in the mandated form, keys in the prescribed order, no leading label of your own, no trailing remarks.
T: {"hour": 3, "minute": 52}
